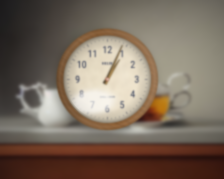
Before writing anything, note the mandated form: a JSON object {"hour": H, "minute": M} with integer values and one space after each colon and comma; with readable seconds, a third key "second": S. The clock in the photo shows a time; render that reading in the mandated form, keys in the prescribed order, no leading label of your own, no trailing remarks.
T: {"hour": 1, "minute": 4}
